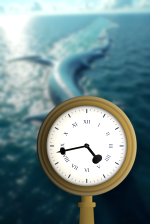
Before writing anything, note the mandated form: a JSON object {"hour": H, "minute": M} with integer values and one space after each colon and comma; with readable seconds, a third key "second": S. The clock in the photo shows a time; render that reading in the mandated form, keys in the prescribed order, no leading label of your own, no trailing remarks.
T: {"hour": 4, "minute": 43}
